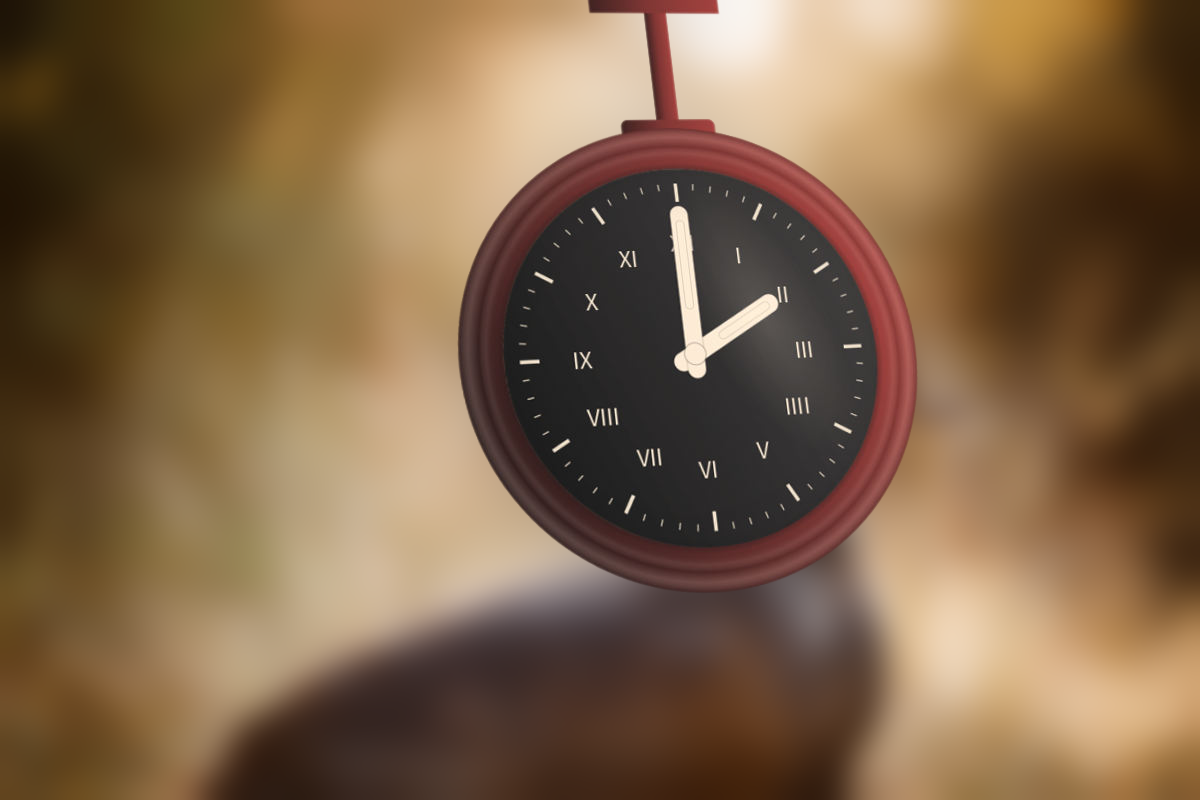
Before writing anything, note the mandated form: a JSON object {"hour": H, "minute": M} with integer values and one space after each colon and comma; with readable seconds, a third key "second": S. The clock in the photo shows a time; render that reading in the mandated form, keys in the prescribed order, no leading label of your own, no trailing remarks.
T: {"hour": 2, "minute": 0}
